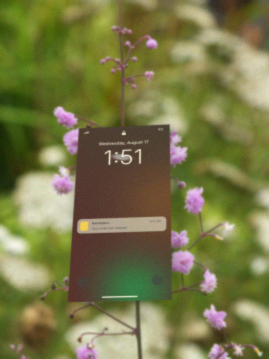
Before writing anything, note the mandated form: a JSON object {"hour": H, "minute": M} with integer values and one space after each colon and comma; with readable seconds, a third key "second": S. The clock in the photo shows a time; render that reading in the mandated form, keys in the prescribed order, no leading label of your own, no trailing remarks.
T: {"hour": 1, "minute": 51}
